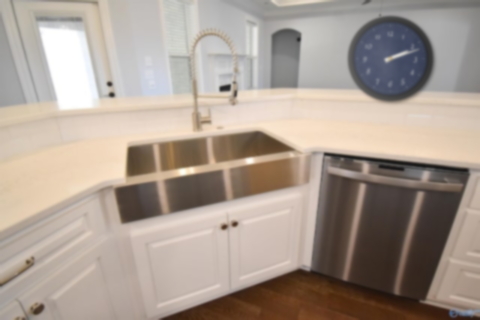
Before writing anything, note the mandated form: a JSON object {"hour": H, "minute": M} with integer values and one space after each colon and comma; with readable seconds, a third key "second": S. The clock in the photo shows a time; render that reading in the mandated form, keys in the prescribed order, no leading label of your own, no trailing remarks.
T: {"hour": 2, "minute": 12}
